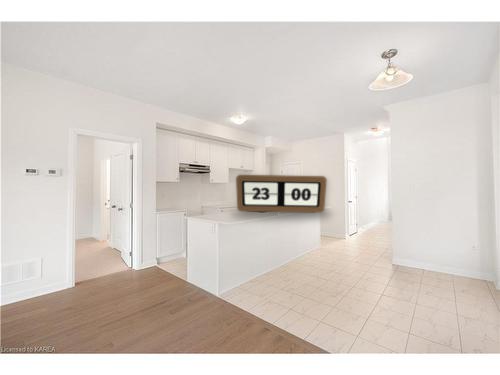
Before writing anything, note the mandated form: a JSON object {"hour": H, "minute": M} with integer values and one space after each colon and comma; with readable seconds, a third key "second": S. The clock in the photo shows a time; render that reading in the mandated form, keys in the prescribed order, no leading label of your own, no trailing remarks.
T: {"hour": 23, "minute": 0}
